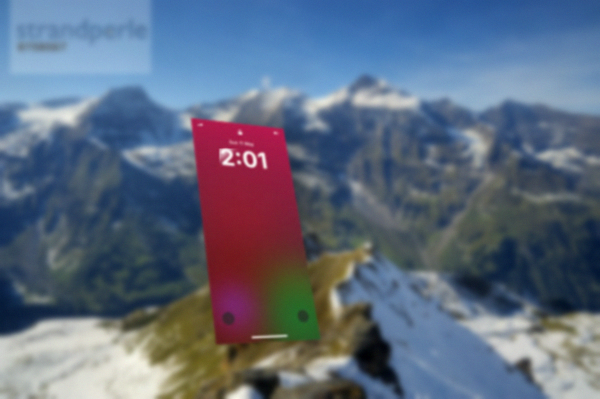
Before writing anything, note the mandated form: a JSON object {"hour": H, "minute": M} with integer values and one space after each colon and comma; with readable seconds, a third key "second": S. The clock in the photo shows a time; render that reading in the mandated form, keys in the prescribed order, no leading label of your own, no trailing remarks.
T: {"hour": 2, "minute": 1}
